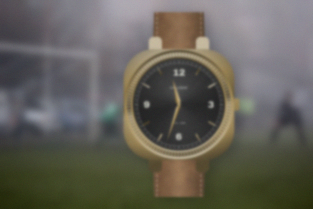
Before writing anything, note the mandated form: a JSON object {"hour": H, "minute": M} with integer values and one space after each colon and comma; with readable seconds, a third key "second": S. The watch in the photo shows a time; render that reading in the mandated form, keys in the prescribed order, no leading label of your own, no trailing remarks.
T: {"hour": 11, "minute": 33}
